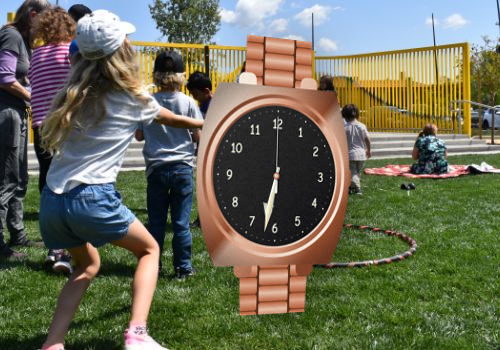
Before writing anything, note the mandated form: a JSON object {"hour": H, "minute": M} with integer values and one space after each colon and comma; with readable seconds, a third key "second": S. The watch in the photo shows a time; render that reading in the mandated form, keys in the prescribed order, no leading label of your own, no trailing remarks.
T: {"hour": 6, "minute": 32, "second": 0}
